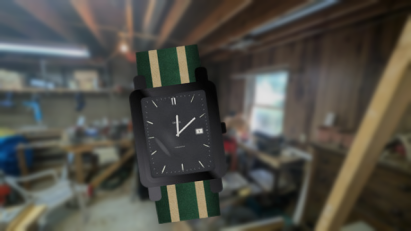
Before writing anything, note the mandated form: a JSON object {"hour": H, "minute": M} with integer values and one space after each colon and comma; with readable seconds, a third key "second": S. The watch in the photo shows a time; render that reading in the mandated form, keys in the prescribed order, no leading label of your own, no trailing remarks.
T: {"hour": 12, "minute": 9}
